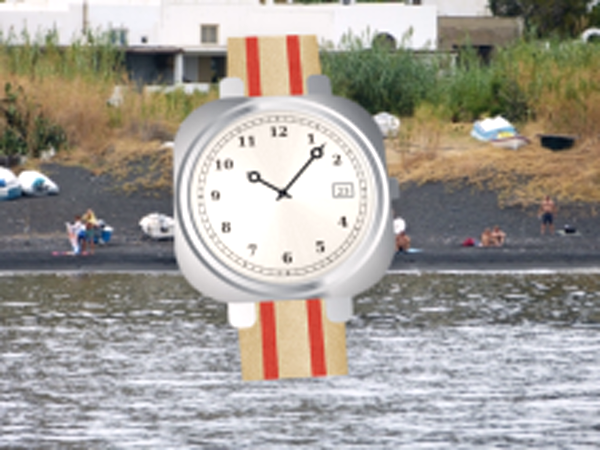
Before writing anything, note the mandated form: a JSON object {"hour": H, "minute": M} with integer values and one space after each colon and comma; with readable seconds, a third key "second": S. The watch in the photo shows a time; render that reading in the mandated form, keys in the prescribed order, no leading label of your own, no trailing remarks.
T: {"hour": 10, "minute": 7}
